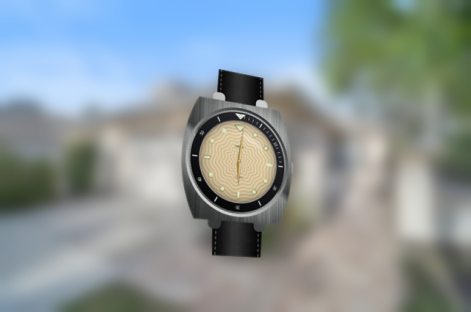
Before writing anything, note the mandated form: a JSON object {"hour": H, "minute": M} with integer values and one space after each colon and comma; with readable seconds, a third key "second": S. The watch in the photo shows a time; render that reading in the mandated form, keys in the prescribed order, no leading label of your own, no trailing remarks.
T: {"hour": 6, "minute": 1}
